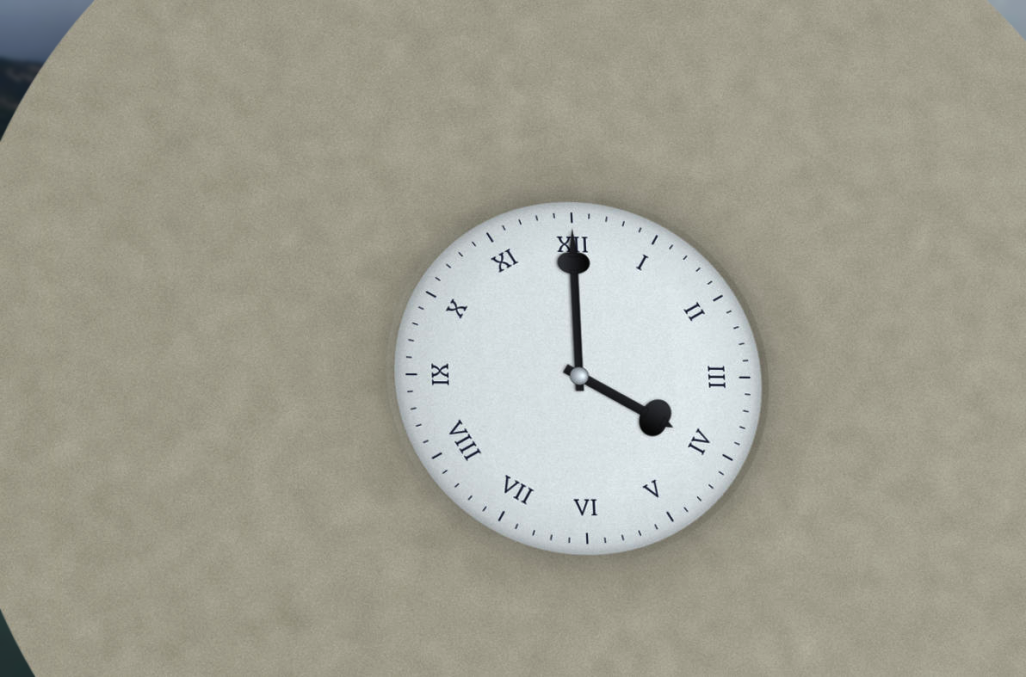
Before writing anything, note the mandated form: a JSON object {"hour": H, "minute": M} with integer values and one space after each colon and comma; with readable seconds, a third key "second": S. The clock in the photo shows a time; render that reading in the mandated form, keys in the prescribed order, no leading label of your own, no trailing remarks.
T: {"hour": 4, "minute": 0}
